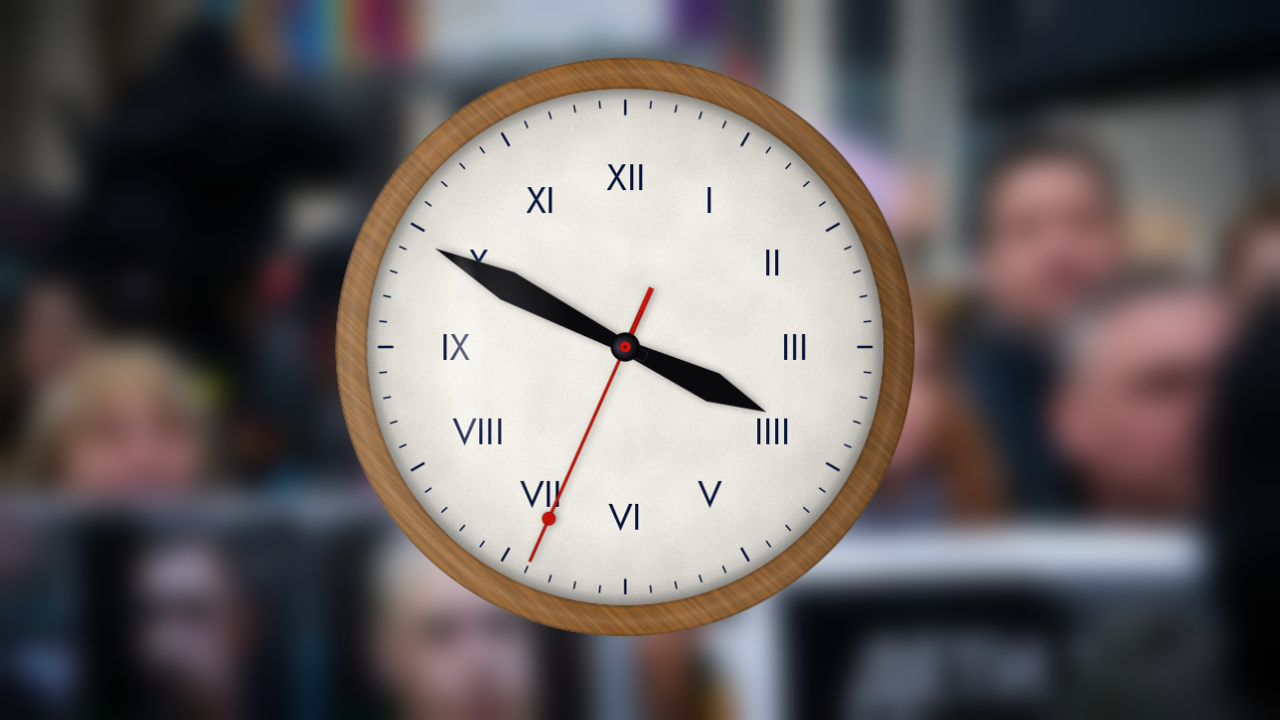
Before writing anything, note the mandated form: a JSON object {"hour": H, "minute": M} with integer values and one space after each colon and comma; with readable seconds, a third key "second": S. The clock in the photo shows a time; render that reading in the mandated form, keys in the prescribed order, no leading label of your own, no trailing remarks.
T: {"hour": 3, "minute": 49, "second": 34}
